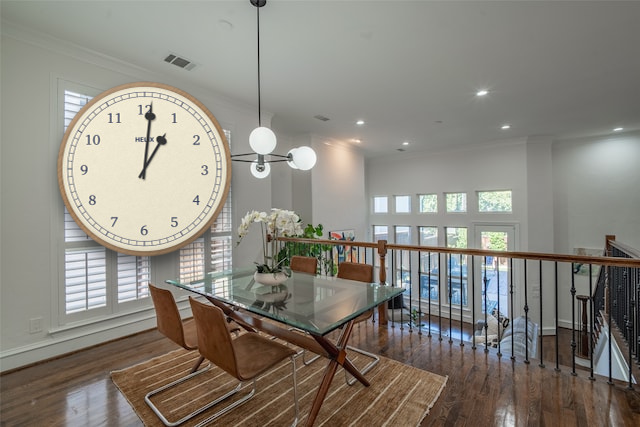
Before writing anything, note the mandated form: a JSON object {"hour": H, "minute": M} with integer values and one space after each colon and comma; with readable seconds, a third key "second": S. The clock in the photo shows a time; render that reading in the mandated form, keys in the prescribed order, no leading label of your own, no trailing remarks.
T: {"hour": 1, "minute": 1}
